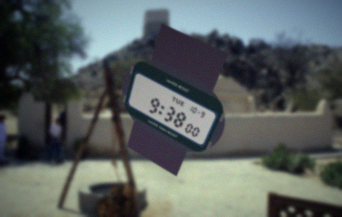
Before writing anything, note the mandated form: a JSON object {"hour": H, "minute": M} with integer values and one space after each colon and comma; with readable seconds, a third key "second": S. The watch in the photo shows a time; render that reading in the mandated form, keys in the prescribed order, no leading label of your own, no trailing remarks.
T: {"hour": 9, "minute": 38, "second": 0}
